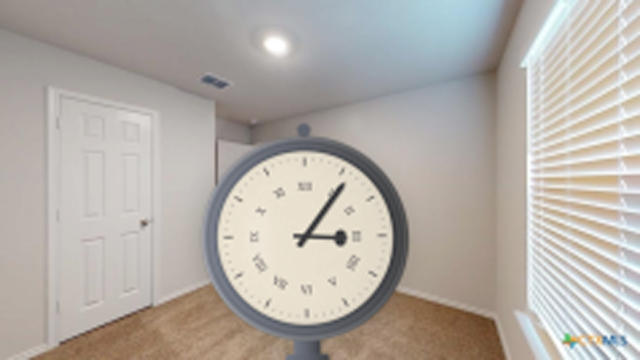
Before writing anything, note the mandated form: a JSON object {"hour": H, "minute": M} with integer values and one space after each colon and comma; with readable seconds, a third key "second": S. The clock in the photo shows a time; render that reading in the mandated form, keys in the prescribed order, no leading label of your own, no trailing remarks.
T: {"hour": 3, "minute": 6}
